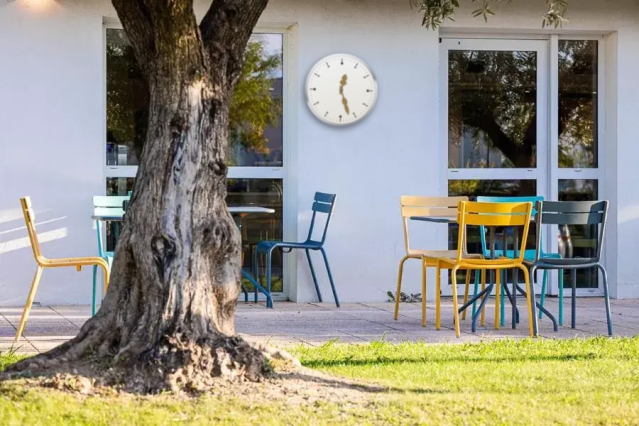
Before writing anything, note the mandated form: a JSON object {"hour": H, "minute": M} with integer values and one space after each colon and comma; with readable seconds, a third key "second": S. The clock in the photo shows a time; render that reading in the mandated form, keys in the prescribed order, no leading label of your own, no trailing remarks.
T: {"hour": 12, "minute": 27}
